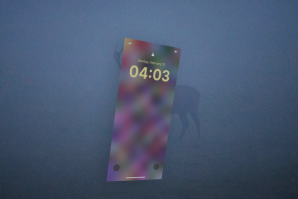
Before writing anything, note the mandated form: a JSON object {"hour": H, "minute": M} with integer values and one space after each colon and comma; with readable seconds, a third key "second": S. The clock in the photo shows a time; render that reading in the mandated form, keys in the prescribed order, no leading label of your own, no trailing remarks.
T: {"hour": 4, "minute": 3}
